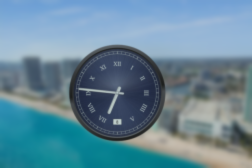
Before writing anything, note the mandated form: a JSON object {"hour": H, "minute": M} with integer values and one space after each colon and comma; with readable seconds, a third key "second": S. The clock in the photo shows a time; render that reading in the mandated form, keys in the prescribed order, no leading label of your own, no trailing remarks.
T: {"hour": 6, "minute": 46}
